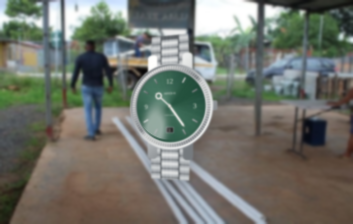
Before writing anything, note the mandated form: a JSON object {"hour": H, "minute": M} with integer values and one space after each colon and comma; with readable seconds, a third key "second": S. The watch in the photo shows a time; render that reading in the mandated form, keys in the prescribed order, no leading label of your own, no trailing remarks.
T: {"hour": 10, "minute": 24}
